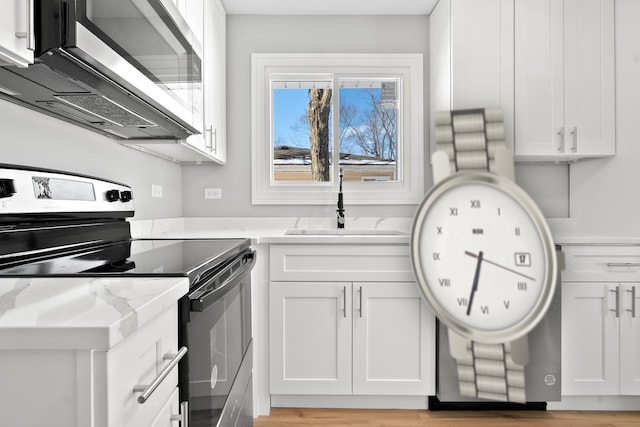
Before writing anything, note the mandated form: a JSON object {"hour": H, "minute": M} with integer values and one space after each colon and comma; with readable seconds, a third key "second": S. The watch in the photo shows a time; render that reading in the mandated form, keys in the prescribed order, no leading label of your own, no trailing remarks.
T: {"hour": 6, "minute": 33, "second": 18}
